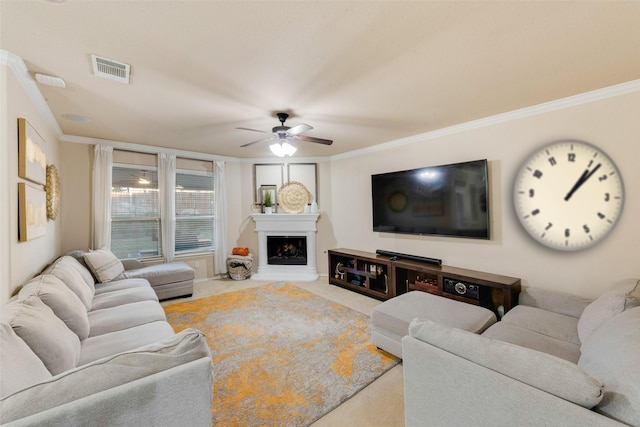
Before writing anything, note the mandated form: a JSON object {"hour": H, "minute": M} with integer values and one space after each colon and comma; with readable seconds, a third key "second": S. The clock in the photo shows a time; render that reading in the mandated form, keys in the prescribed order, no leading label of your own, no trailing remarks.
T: {"hour": 1, "minute": 7}
